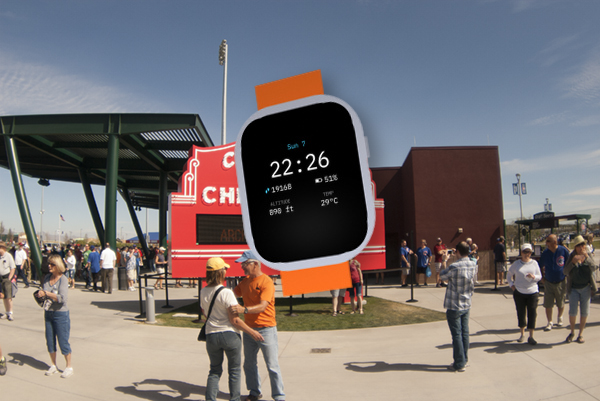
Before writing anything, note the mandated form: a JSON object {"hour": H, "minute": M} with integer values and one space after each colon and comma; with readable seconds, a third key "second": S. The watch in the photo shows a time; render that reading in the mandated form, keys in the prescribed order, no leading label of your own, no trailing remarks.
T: {"hour": 22, "minute": 26}
